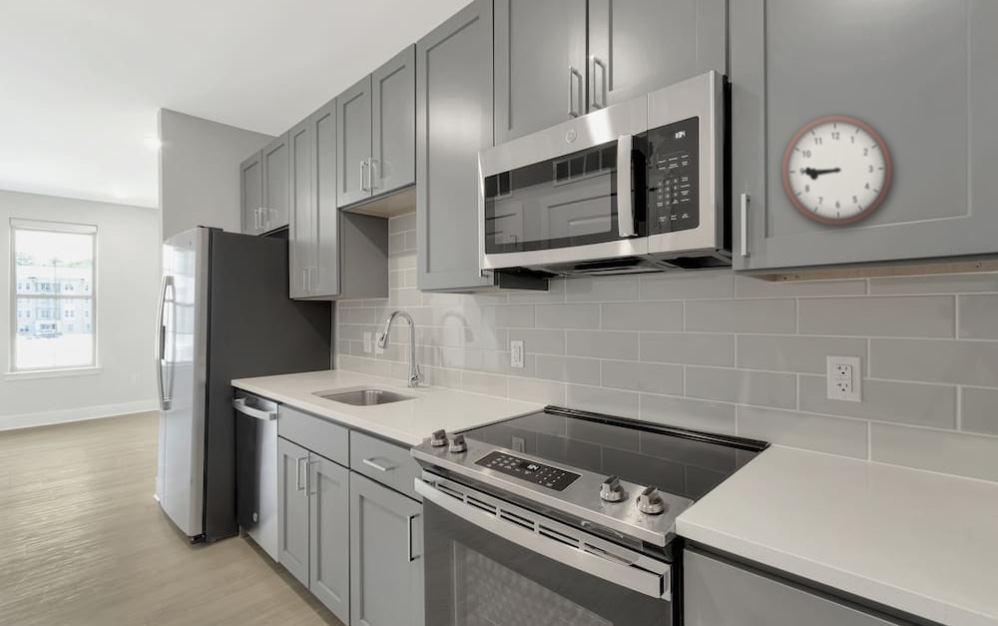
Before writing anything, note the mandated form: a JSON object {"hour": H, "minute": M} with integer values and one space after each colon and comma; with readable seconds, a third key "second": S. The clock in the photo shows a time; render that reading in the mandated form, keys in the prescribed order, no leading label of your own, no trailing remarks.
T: {"hour": 8, "minute": 45}
